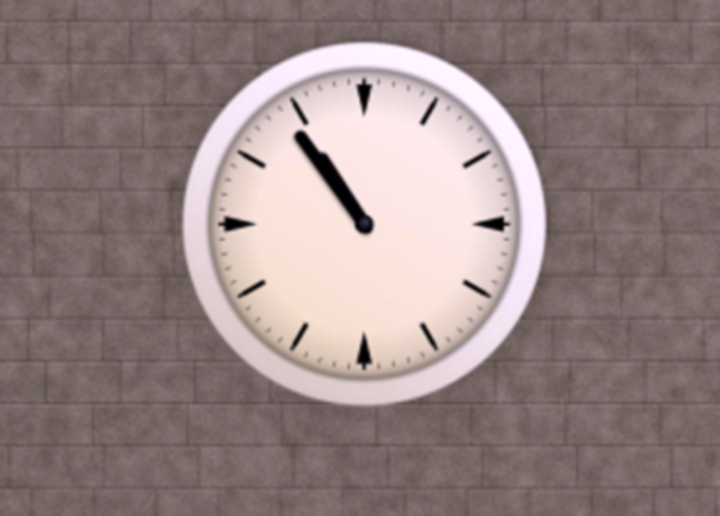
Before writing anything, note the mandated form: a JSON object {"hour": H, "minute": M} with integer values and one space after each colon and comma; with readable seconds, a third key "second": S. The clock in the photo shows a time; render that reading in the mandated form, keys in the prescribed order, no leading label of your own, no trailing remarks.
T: {"hour": 10, "minute": 54}
